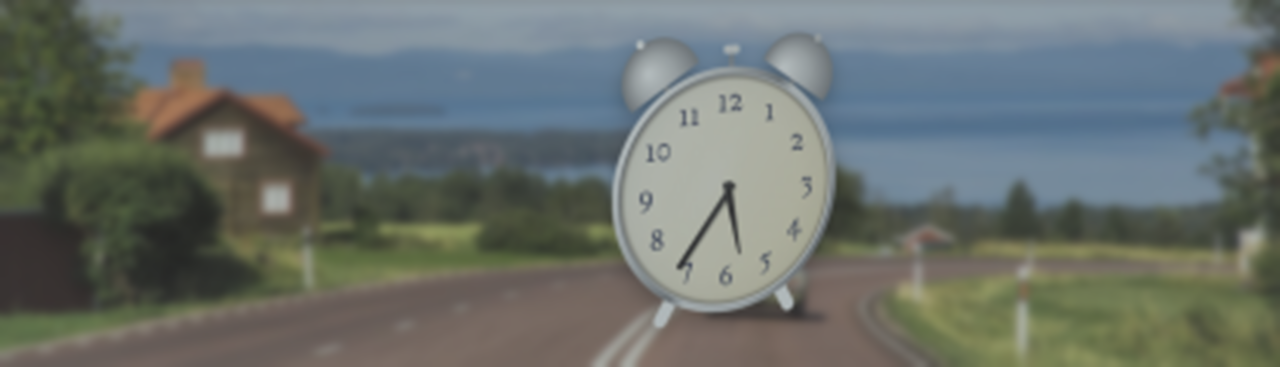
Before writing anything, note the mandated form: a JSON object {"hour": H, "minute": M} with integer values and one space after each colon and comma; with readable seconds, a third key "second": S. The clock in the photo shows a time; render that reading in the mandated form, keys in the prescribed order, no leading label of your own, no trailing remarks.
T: {"hour": 5, "minute": 36}
